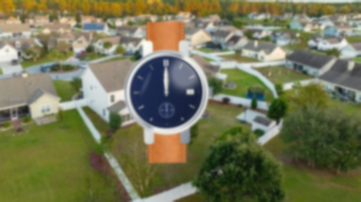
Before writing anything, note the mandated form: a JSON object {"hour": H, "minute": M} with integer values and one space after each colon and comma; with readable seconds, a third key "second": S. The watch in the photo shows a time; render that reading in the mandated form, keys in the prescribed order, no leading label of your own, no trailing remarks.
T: {"hour": 12, "minute": 0}
